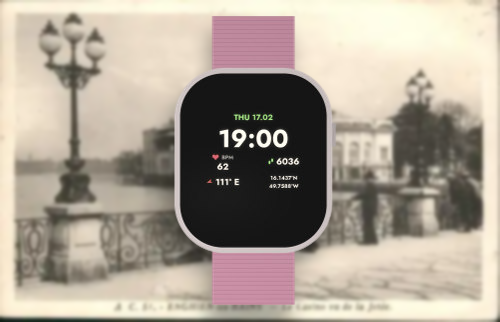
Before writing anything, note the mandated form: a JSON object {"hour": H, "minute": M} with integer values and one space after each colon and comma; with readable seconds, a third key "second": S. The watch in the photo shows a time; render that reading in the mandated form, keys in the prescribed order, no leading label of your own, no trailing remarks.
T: {"hour": 19, "minute": 0}
